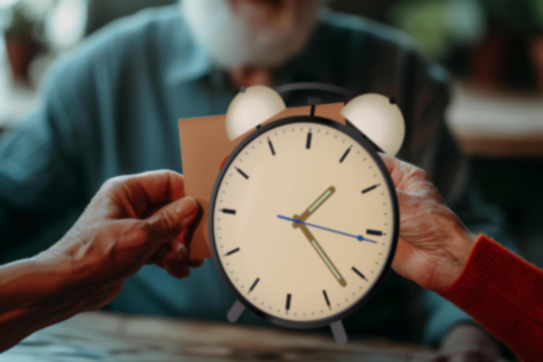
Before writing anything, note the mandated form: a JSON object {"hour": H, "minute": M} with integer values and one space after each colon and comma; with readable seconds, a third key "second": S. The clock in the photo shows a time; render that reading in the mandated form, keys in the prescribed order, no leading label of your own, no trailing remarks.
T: {"hour": 1, "minute": 22, "second": 16}
